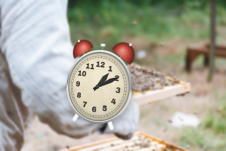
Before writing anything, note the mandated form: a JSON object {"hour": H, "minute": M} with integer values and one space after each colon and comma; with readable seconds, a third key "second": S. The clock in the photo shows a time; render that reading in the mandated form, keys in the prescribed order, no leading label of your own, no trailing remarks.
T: {"hour": 1, "minute": 10}
